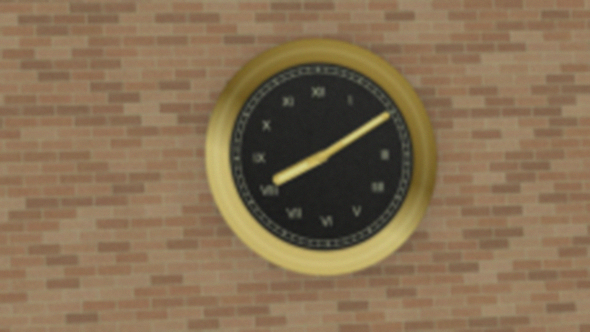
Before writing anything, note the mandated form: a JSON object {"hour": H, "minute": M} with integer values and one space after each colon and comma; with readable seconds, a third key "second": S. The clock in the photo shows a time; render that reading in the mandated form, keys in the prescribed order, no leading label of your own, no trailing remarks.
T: {"hour": 8, "minute": 10}
